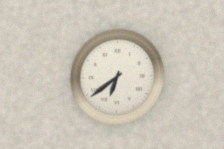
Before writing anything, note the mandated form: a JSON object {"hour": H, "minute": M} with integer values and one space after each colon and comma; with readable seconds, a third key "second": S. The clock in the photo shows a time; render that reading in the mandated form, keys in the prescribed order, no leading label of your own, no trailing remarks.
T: {"hour": 6, "minute": 39}
